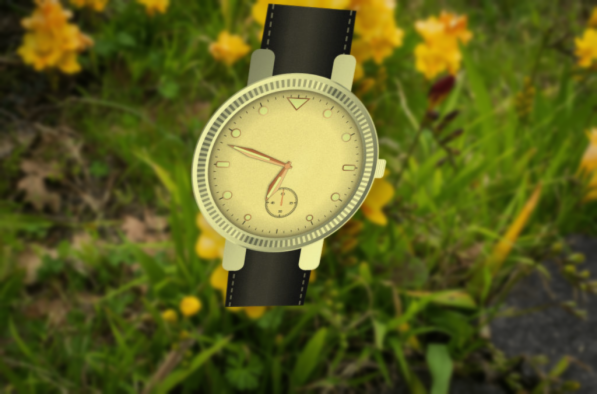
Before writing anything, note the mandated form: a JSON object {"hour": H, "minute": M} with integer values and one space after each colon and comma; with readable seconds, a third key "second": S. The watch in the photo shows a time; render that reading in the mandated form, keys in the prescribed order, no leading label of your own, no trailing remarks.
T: {"hour": 6, "minute": 48}
